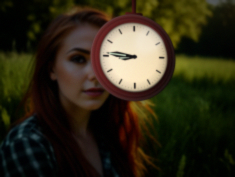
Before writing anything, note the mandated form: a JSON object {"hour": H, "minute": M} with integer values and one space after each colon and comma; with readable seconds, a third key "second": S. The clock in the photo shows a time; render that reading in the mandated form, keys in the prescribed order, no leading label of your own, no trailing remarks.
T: {"hour": 8, "minute": 46}
